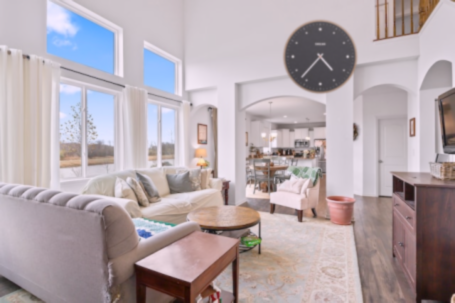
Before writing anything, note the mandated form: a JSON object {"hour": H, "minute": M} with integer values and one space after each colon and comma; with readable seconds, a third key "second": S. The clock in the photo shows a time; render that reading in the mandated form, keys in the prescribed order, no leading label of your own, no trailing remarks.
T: {"hour": 4, "minute": 37}
